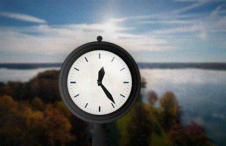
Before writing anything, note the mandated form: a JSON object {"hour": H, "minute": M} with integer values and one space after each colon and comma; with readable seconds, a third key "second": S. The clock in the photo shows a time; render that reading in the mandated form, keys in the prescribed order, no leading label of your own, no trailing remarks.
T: {"hour": 12, "minute": 24}
